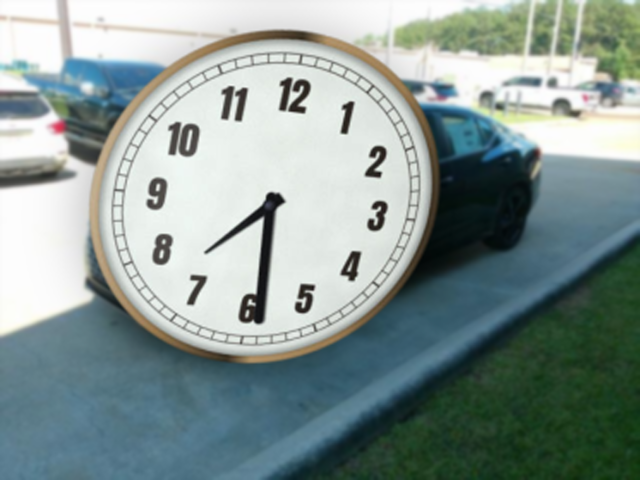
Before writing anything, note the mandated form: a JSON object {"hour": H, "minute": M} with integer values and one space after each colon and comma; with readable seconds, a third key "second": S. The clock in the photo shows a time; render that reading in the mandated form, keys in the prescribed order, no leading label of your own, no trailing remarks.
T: {"hour": 7, "minute": 29}
